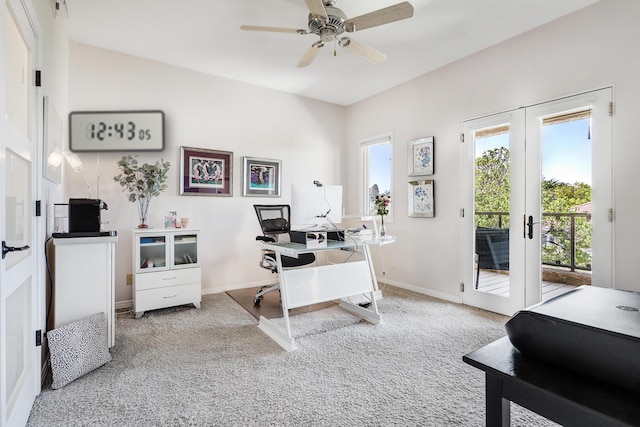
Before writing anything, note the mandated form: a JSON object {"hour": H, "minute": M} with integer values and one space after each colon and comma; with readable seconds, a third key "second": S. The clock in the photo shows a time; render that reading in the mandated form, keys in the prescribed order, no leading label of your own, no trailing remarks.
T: {"hour": 12, "minute": 43, "second": 5}
